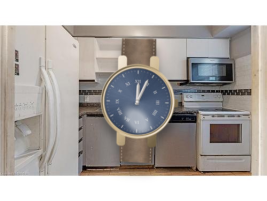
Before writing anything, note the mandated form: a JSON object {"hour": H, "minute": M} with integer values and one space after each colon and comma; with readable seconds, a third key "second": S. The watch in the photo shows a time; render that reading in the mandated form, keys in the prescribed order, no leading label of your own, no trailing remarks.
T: {"hour": 12, "minute": 4}
